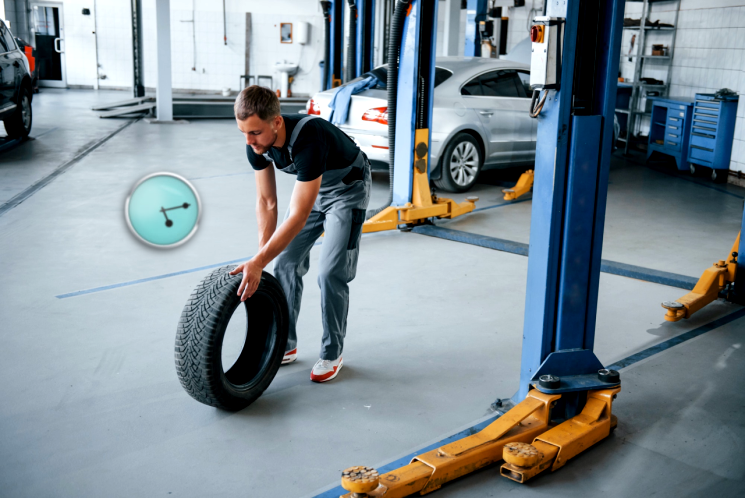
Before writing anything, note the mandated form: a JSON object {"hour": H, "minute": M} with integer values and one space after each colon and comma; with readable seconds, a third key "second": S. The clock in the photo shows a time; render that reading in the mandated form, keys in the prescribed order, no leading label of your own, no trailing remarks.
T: {"hour": 5, "minute": 13}
